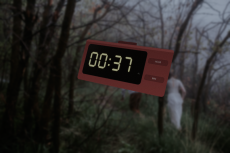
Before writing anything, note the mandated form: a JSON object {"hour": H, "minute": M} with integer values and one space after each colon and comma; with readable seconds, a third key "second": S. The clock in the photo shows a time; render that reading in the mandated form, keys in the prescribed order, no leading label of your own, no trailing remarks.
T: {"hour": 0, "minute": 37}
